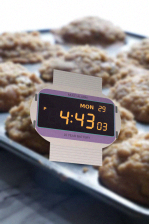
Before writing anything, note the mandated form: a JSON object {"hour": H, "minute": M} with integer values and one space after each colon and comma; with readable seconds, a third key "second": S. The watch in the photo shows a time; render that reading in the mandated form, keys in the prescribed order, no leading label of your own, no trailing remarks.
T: {"hour": 4, "minute": 43, "second": 3}
